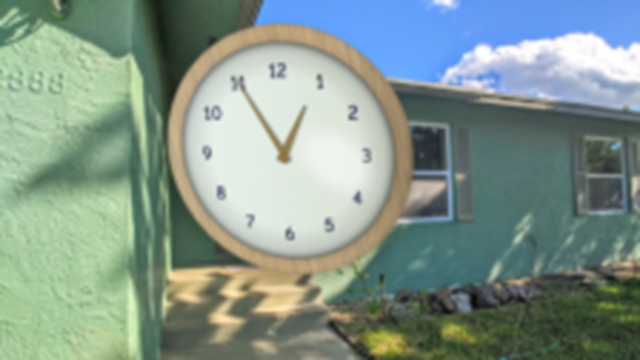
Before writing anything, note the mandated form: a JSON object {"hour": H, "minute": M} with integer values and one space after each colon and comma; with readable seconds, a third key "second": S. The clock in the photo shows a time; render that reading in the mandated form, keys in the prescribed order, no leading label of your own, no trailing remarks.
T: {"hour": 12, "minute": 55}
